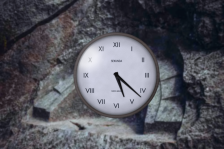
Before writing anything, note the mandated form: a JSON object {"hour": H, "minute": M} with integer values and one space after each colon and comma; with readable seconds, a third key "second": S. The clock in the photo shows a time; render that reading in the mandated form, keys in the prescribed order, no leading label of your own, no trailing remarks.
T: {"hour": 5, "minute": 22}
